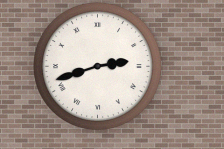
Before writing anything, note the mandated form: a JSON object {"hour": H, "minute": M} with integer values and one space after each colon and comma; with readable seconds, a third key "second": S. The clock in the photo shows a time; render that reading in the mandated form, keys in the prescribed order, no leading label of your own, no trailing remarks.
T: {"hour": 2, "minute": 42}
